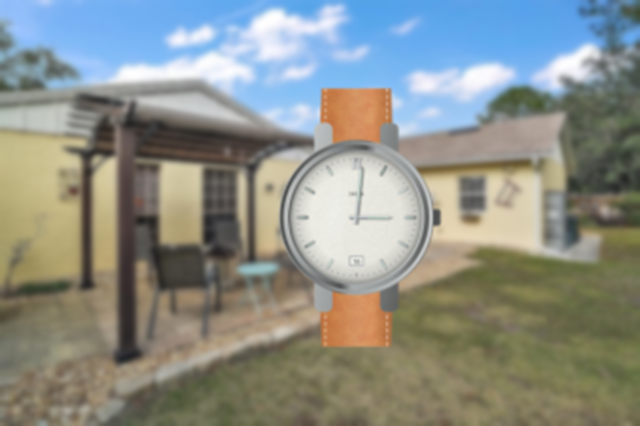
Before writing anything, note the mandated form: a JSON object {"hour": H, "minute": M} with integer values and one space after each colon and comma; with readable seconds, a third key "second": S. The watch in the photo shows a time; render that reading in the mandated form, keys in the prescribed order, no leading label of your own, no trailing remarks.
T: {"hour": 3, "minute": 1}
